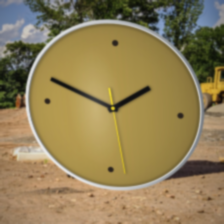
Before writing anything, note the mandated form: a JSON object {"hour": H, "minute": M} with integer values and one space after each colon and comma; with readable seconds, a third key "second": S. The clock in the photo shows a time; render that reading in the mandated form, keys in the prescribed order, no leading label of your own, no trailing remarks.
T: {"hour": 1, "minute": 48, "second": 28}
